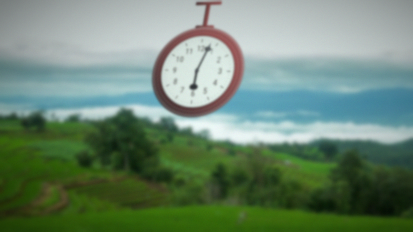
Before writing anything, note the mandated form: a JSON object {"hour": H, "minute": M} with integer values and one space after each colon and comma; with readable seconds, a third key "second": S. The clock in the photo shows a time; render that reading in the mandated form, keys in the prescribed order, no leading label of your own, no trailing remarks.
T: {"hour": 6, "minute": 3}
